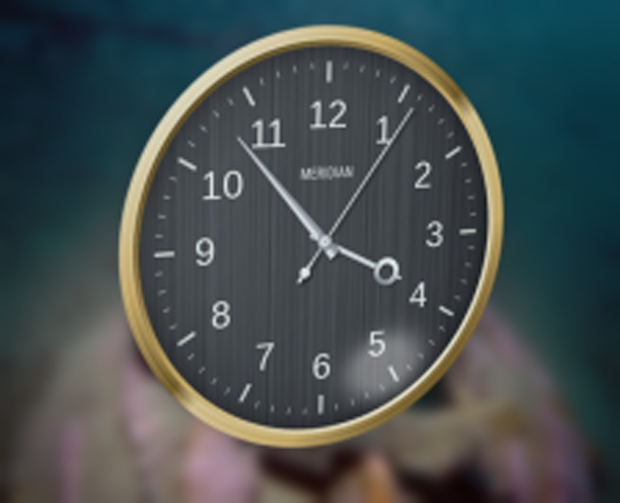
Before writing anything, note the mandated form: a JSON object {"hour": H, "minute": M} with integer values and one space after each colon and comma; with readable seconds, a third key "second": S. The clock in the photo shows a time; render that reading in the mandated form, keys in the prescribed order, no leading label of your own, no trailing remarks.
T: {"hour": 3, "minute": 53, "second": 6}
